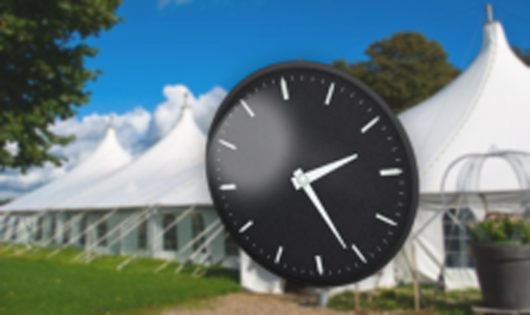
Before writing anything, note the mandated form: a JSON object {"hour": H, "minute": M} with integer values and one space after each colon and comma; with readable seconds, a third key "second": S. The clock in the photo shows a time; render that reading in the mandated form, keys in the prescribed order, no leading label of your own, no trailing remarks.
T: {"hour": 2, "minute": 26}
